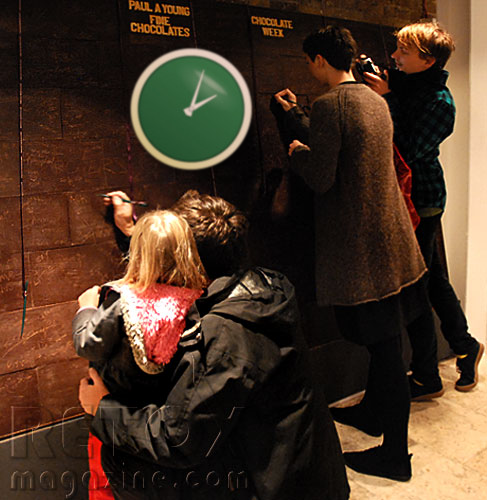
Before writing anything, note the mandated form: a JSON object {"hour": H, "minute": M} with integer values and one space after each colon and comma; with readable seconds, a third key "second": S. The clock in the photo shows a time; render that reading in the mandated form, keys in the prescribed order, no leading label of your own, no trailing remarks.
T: {"hour": 2, "minute": 3}
